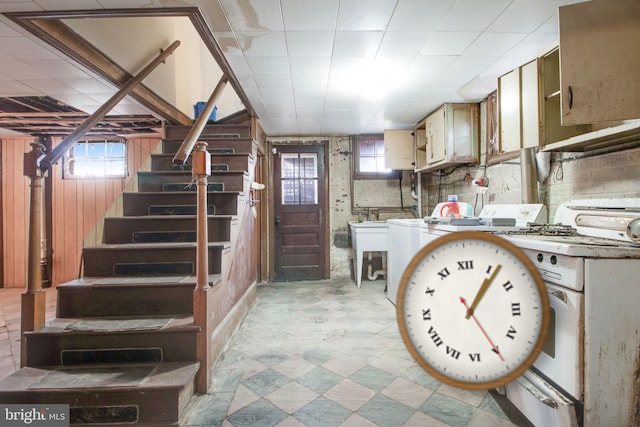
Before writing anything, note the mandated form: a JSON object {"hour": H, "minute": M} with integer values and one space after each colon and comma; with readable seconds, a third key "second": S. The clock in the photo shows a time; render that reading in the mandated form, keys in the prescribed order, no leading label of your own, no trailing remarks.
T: {"hour": 1, "minute": 6, "second": 25}
